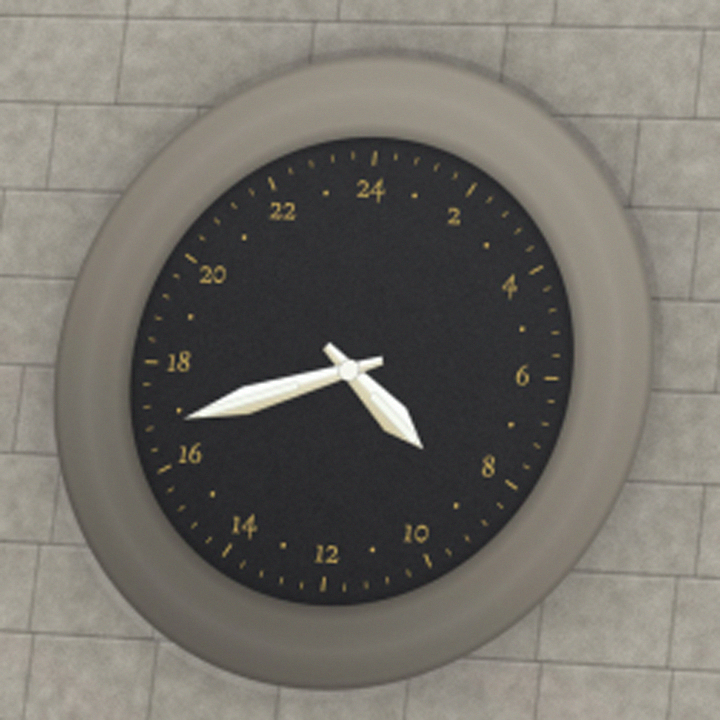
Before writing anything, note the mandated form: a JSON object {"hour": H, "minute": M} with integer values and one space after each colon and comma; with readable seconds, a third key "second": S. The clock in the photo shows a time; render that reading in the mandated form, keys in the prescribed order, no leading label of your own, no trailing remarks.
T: {"hour": 8, "minute": 42}
